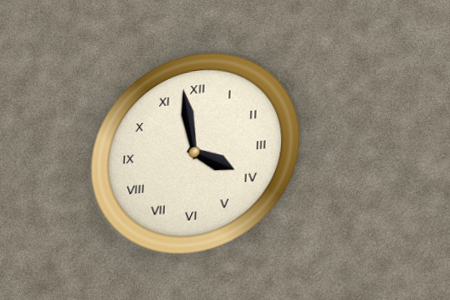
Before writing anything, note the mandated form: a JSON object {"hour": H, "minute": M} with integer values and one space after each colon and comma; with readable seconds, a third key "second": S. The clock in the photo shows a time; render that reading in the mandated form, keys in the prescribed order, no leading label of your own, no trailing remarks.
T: {"hour": 3, "minute": 58}
